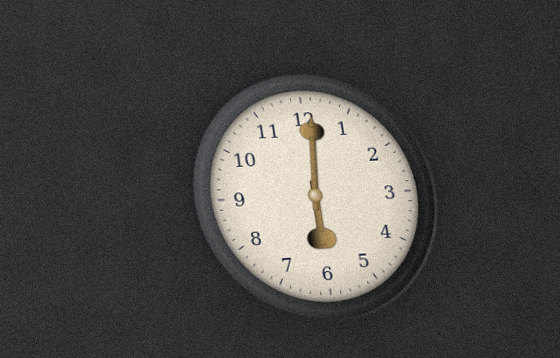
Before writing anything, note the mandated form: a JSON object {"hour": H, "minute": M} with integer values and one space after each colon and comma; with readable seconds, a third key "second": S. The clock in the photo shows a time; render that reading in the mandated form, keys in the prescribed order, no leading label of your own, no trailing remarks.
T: {"hour": 6, "minute": 1}
